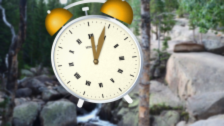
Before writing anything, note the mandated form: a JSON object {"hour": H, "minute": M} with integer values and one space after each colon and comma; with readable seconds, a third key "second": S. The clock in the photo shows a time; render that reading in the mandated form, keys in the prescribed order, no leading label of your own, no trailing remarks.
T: {"hour": 12, "minute": 4}
